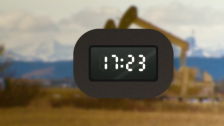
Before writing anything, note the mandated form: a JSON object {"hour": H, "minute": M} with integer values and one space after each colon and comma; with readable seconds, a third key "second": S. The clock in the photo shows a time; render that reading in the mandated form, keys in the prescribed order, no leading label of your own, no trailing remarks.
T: {"hour": 17, "minute": 23}
